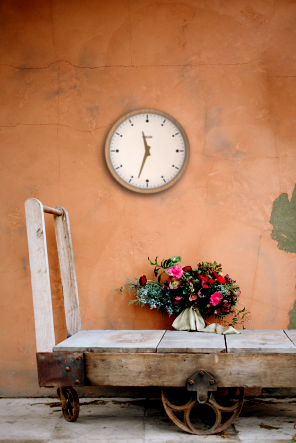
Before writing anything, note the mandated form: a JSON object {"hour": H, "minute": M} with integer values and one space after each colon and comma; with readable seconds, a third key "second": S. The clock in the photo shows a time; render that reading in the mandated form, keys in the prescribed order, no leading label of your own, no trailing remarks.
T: {"hour": 11, "minute": 33}
